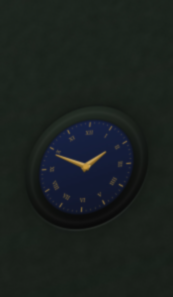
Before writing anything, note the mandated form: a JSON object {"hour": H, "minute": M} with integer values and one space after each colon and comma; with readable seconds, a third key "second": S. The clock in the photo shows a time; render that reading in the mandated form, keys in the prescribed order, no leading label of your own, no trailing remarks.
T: {"hour": 1, "minute": 49}
